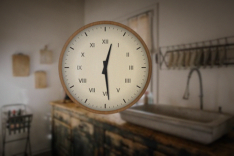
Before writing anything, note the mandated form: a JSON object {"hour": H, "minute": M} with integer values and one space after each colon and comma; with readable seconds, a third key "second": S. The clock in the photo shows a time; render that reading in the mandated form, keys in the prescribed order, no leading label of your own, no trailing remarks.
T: {"hour": 12, "minute": 29}
